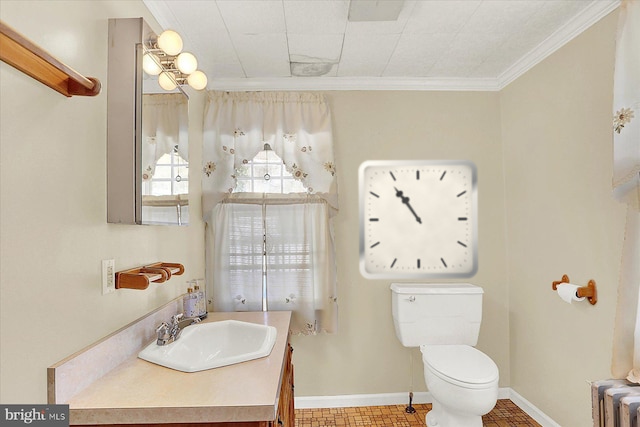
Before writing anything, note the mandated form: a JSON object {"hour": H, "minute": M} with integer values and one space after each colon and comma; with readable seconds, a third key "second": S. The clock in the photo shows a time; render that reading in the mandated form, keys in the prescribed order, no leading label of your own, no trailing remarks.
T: {"hour": 10, "minute": 54}
